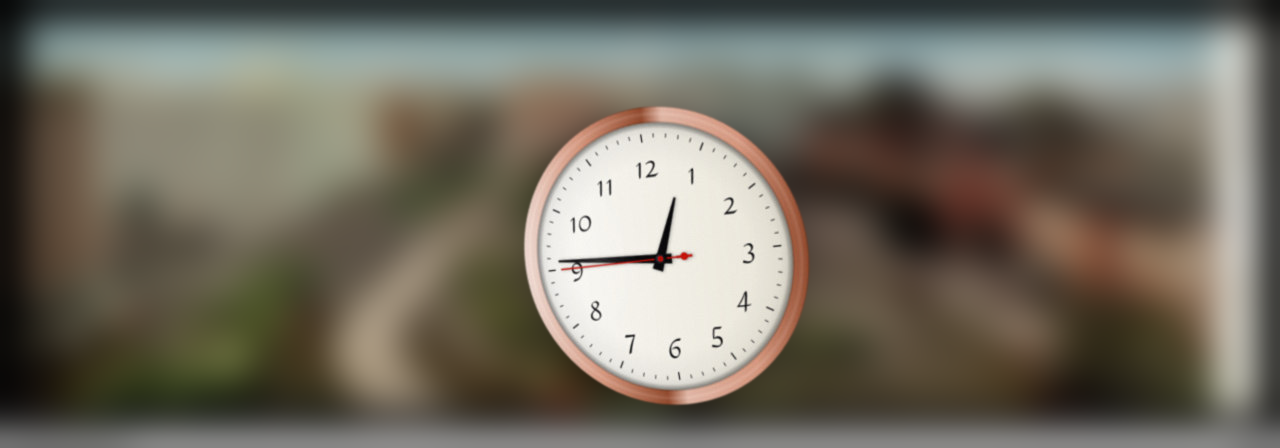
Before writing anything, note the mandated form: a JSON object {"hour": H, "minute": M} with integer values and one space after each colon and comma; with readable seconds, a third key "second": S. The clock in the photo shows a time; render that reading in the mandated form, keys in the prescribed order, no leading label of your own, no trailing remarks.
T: {"hour": 12, "minute": 45, "second": 45}
